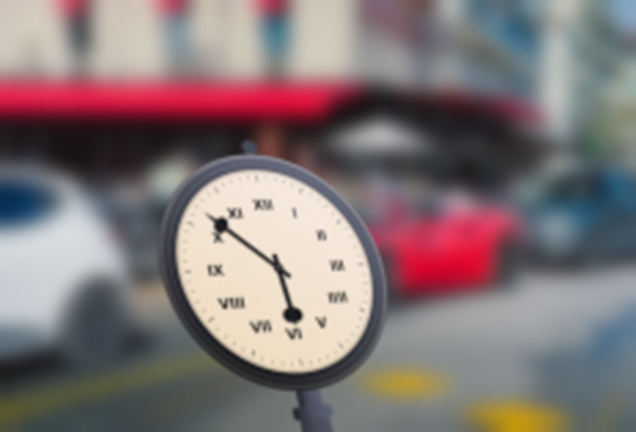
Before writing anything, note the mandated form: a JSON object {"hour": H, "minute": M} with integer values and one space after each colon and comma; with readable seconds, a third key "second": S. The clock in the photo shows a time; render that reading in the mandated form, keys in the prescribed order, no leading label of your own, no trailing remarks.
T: {"hour": 5, "minute": 52}
